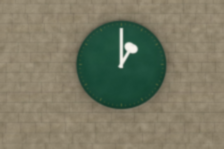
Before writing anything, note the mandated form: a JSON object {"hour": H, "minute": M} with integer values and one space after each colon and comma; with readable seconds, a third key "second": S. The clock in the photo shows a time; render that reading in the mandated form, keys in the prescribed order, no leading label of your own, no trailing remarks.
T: {"hour": 1, "minute": 0}
